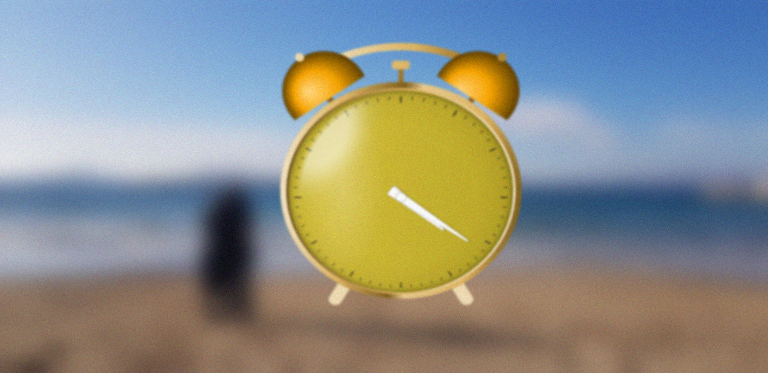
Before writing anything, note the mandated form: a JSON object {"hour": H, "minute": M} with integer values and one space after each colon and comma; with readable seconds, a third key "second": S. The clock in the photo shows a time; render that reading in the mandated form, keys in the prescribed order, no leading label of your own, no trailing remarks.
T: {"hour": 4, "minute": 21}
